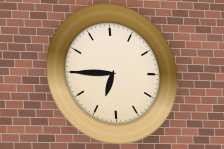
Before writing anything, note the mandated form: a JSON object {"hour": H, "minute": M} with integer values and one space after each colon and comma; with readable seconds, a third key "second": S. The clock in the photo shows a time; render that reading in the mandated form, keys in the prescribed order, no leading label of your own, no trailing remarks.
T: {"hour": 6, "minute": 45}
